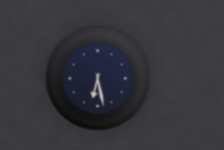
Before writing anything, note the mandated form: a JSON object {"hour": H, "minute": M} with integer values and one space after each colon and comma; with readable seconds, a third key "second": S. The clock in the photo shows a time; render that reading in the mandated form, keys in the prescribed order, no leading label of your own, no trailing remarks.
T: {"hour": 6, "minute": 28}
